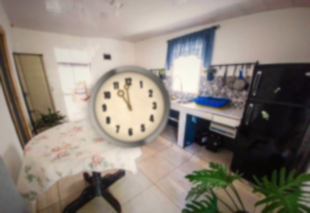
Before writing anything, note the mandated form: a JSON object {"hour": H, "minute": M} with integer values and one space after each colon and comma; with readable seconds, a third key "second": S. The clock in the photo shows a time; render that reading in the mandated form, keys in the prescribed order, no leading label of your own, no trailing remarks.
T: {"hour": 10, "minute": 59}
